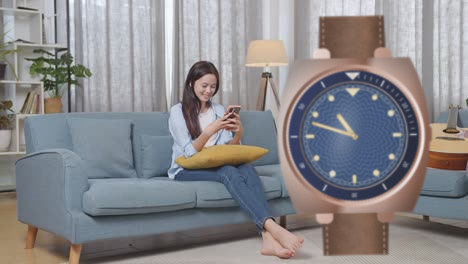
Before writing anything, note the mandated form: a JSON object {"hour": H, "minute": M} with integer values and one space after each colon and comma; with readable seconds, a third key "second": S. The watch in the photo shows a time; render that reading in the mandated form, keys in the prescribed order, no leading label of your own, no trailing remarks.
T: {"hour": 10, "minute": 48}
